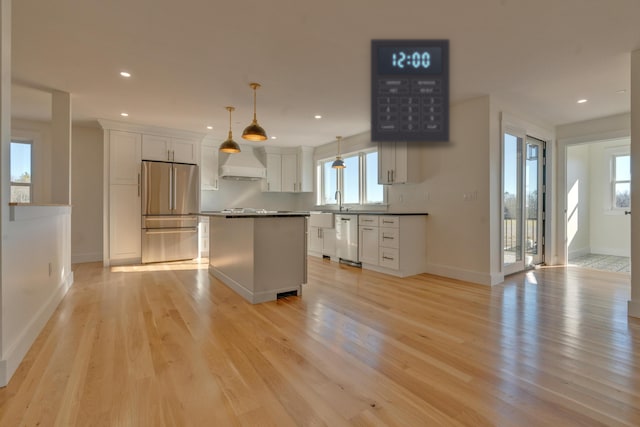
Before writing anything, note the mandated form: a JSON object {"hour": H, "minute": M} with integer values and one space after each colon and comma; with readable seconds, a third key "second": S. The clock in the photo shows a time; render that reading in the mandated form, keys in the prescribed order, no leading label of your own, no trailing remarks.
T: {"hour": 12, "minute": 0}
